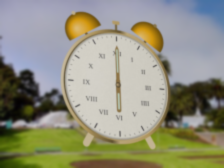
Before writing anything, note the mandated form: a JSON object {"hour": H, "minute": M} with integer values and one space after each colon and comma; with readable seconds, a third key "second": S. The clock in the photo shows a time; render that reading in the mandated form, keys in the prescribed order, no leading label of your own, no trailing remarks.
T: {"hour": 6, "minute": 0}
